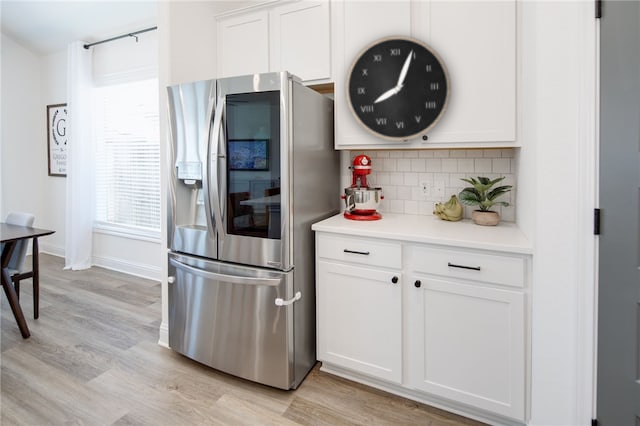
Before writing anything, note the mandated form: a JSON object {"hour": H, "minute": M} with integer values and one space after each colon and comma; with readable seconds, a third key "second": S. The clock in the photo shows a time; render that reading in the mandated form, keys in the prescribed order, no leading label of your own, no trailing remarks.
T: {"hour": 8, "minute": 4}
